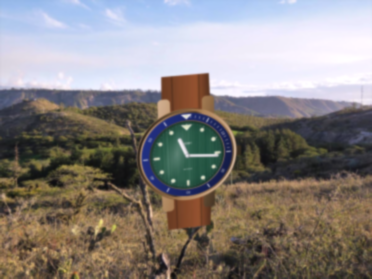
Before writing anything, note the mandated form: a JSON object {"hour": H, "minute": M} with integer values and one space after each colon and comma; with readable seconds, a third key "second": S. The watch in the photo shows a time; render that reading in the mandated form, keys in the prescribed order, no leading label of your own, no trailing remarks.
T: {"hour": 11, "minute": 16}
